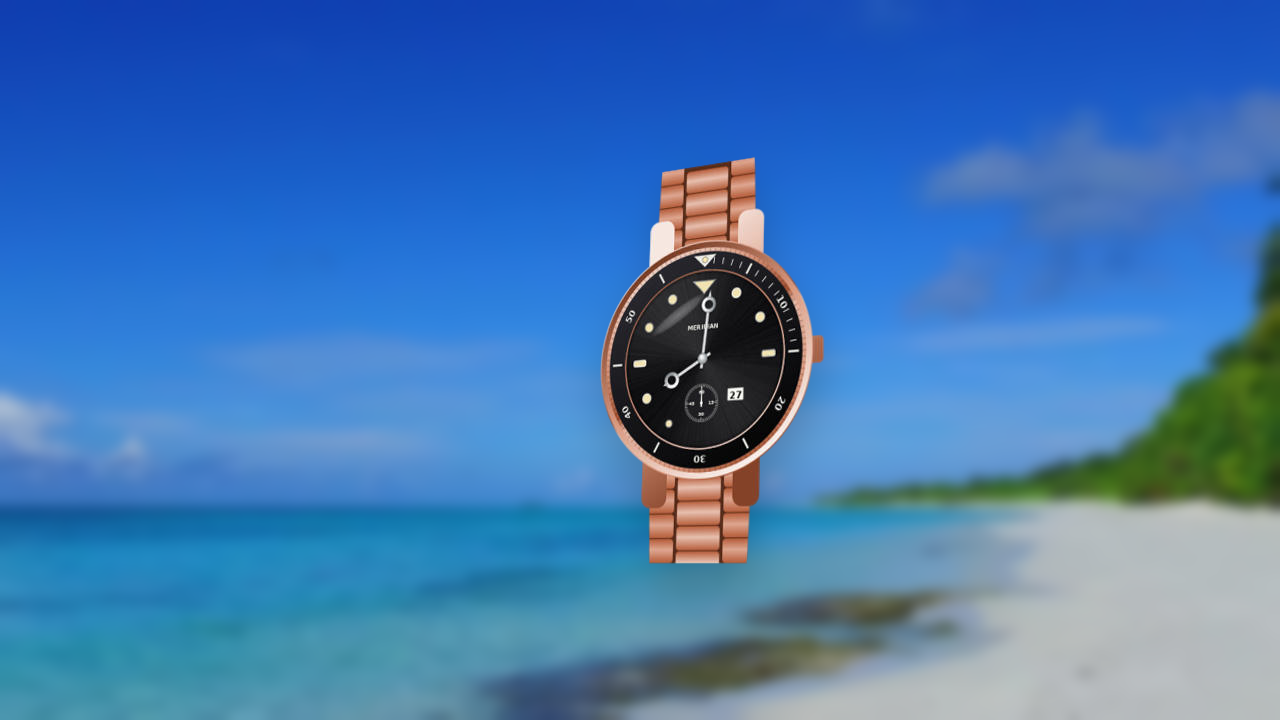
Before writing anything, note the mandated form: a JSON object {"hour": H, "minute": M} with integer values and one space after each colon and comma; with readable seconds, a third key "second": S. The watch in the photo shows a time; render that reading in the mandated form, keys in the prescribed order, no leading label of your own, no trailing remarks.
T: {"hour": 8, "minute": 1}
